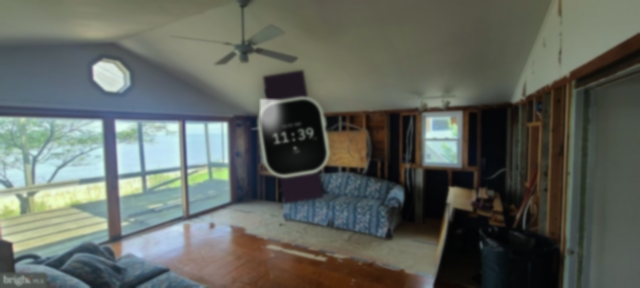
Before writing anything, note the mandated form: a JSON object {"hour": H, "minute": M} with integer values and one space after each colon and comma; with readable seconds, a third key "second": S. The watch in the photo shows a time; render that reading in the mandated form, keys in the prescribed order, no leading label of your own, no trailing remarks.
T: {"hour": 11, "minute": 39}
